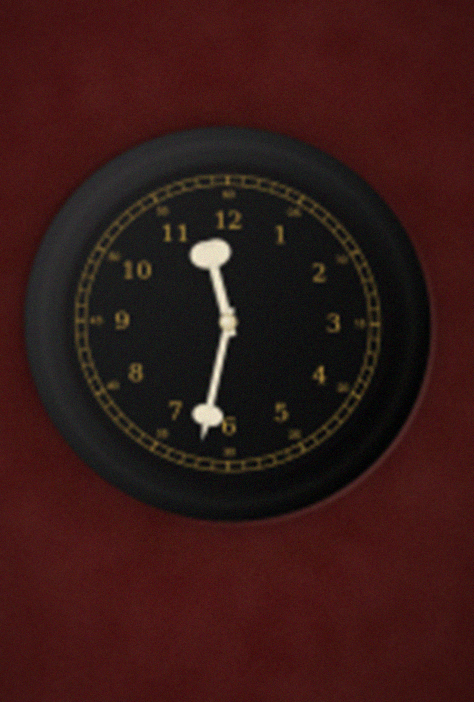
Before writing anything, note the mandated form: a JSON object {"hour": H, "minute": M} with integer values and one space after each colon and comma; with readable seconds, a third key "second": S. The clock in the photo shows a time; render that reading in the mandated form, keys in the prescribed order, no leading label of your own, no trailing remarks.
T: {"hour": 11, "minute": 32}
